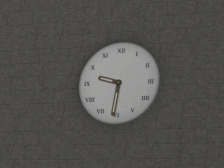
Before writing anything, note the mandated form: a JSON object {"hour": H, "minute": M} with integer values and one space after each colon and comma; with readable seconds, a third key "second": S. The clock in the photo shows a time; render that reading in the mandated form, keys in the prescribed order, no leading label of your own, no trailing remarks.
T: {"hour": 9, "minute": 31}
